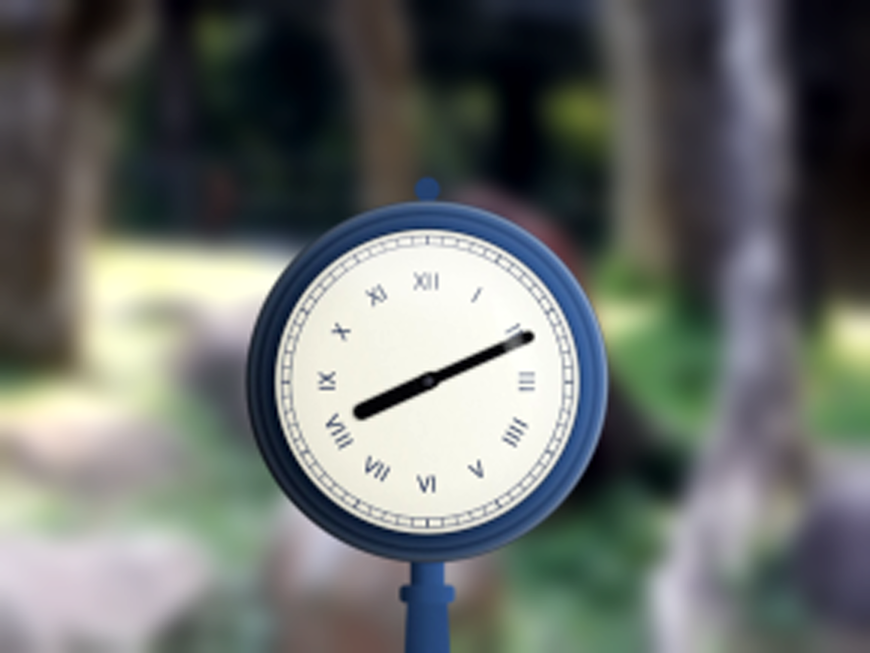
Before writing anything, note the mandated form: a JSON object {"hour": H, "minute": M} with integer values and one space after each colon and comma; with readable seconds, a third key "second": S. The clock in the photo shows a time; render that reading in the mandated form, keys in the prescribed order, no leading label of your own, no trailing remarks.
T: {"hour": 8, "minute": 11}
